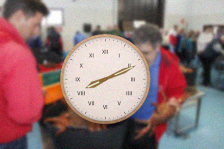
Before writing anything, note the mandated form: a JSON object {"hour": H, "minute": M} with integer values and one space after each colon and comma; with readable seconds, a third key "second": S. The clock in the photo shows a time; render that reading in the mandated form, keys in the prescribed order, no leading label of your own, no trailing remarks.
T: {"hour": 8, "minute": 11}
